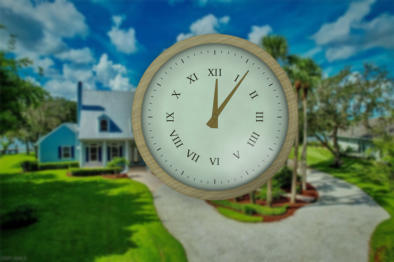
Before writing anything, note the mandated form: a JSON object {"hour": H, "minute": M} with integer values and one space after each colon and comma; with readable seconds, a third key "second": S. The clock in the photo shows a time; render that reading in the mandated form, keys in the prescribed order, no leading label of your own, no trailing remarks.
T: {"hour": 12, "minute": 6}
